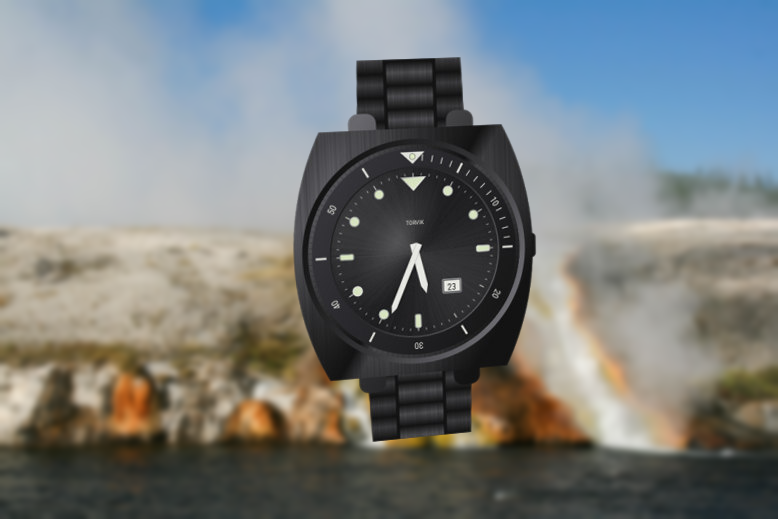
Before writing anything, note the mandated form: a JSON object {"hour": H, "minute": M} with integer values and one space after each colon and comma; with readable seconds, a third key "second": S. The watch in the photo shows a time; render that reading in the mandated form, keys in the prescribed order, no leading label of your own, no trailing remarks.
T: {"hour": 5, "minute": 34}
